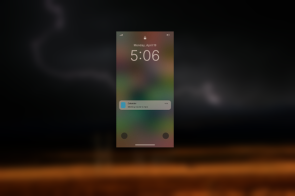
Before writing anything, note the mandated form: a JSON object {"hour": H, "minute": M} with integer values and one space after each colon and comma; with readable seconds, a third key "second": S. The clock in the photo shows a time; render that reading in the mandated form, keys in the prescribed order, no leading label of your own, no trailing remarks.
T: {"hour": 5, "minute": 6}
